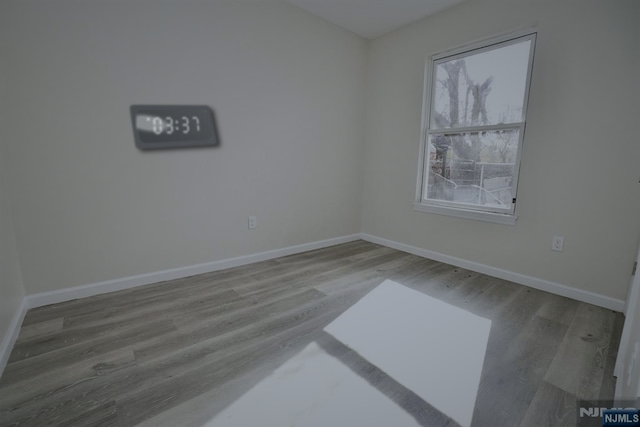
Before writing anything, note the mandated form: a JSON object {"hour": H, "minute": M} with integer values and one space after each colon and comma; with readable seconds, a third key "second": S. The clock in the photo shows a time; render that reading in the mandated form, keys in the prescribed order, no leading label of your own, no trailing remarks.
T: {"hour": 3, "minute": 37}
